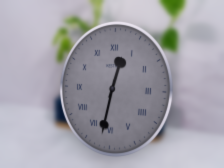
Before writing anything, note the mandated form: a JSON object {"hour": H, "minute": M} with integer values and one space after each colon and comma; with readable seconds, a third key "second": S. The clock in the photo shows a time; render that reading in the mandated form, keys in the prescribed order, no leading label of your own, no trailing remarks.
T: {"hour": 12, "minute": 32}
